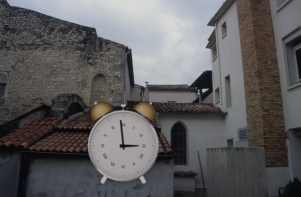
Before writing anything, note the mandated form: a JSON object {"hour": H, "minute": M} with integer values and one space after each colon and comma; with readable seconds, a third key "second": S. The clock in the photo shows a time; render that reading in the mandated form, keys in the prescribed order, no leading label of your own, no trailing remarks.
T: {"hour": 2, "minute": 59}
